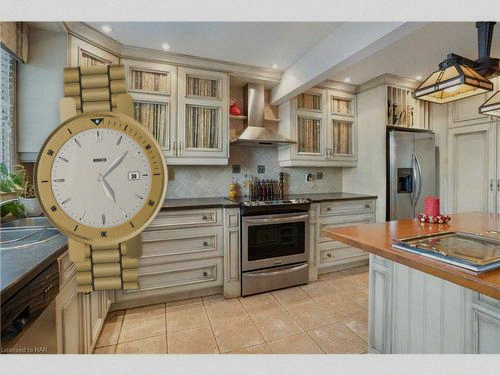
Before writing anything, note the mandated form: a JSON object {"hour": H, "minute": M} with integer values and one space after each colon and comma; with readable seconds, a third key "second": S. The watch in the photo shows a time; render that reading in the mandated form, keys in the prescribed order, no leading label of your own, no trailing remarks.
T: {"hour": 5, "minute": 8}
